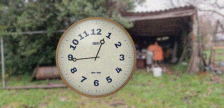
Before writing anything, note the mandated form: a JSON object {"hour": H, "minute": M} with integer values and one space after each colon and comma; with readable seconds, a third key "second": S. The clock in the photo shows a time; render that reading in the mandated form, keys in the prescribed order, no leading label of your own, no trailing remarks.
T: {"hour": 12, "minute": 44}
